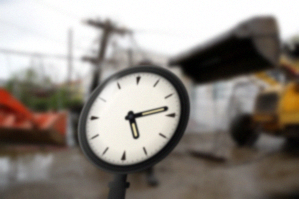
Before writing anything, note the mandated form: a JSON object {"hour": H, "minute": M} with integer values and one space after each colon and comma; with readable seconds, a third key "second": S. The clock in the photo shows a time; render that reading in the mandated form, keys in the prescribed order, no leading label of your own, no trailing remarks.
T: {"hour": 5, "minute": 13}
